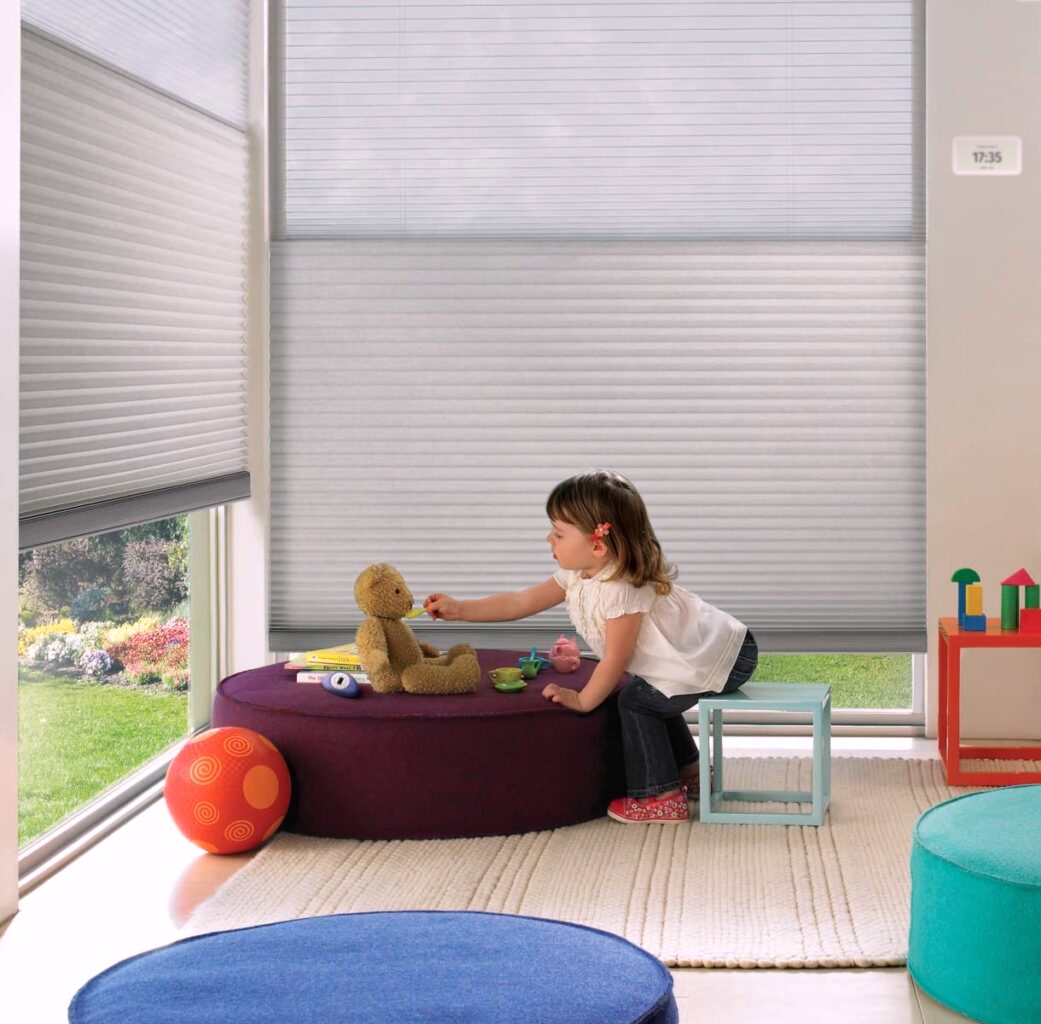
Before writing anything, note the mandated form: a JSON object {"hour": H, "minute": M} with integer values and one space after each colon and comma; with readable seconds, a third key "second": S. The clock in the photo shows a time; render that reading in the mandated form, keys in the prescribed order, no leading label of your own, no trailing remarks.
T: {"hour": 17, "minute": 35}
